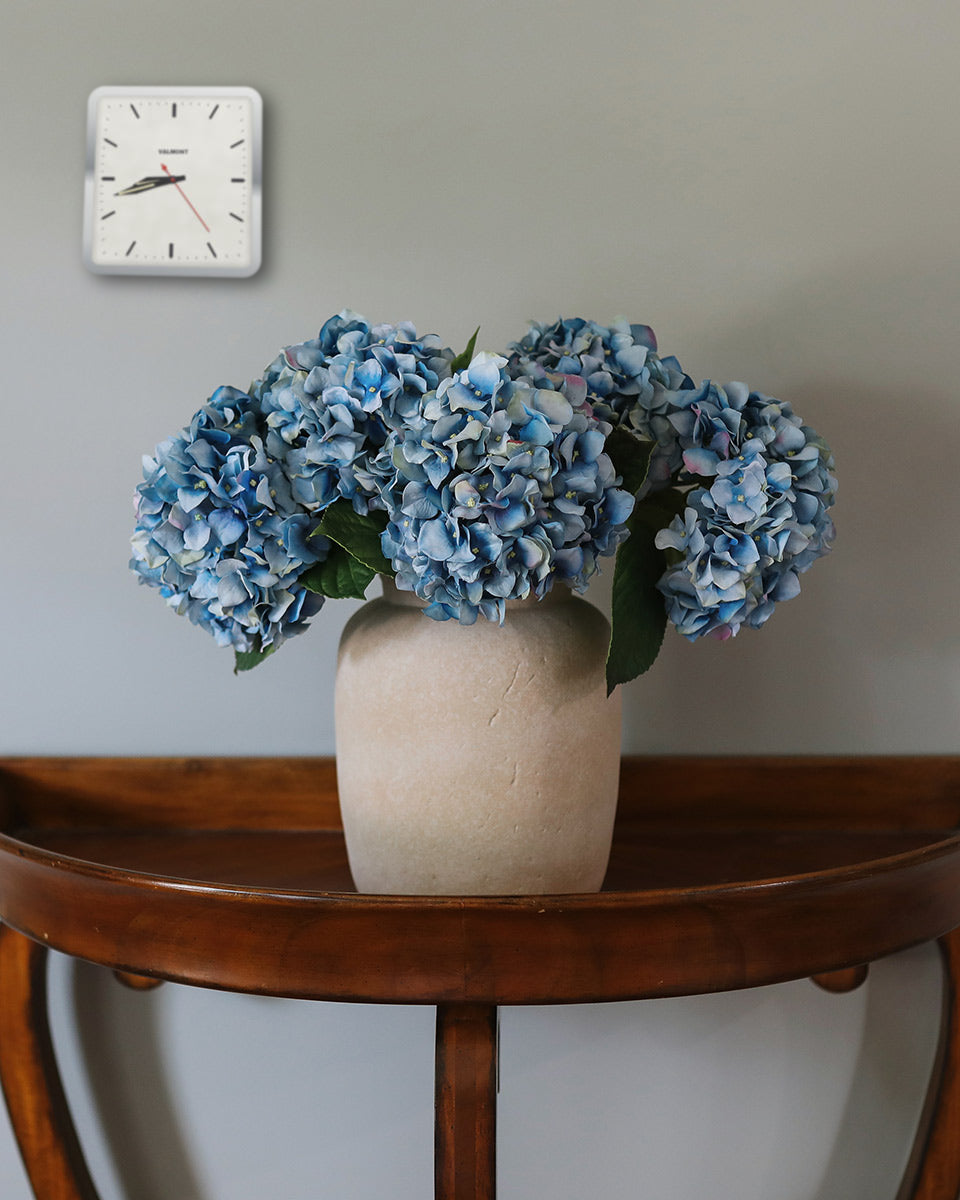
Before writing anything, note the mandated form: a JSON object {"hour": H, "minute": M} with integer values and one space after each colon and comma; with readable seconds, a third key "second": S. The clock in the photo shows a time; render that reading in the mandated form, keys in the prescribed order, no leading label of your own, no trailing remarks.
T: {"hour": 8, "minute": 42, "second": 24}
